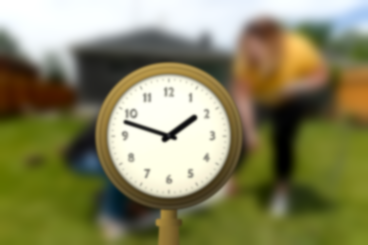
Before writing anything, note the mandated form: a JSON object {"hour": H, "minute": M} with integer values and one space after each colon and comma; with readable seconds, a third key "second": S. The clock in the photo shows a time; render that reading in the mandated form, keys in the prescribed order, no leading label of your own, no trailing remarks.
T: {"hour": 1, "minute": 48}
